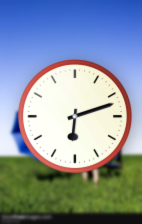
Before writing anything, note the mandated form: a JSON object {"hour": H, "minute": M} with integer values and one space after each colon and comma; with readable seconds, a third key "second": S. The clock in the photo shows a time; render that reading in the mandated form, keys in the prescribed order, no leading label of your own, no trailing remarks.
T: {"hour": 6, "minute": 12}
